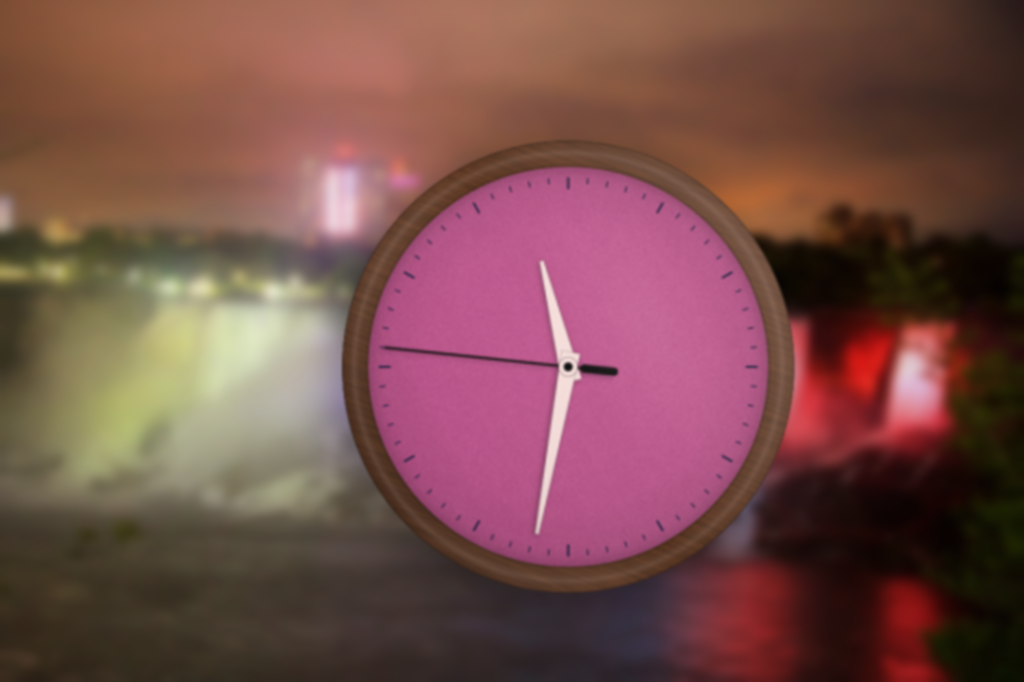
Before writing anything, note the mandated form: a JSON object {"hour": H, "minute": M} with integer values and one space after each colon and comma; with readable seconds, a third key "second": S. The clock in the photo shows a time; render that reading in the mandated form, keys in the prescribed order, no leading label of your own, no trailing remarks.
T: {"hour": 11, "minute": 31, "second": 46}
